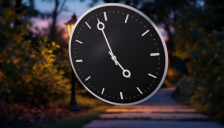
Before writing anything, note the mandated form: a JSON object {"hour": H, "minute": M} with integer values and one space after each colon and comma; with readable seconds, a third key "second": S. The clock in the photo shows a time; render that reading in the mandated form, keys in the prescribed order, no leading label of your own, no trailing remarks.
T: {"hour": 4, "minute": 58}
